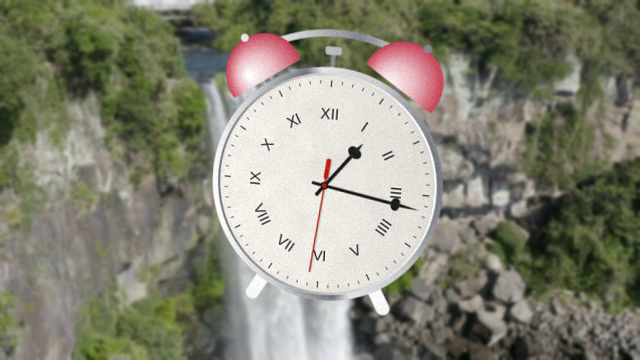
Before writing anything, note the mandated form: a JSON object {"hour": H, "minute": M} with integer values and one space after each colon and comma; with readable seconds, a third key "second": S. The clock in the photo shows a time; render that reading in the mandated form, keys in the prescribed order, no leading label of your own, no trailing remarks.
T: {"hour": 1, "minute": 16, "second": 31}
